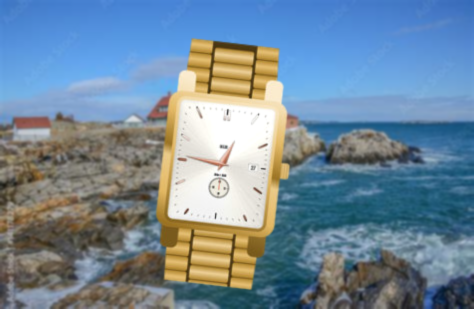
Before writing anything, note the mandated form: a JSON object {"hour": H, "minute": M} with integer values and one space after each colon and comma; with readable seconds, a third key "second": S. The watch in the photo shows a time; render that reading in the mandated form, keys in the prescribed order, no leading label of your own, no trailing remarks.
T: {"hour": 12, "minute": 46}
